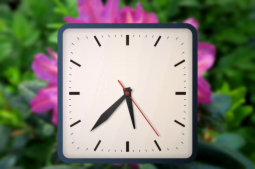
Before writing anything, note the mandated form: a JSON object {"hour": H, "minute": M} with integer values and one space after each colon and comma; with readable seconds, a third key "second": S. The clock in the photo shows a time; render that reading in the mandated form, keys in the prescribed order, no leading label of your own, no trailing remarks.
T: {"hour": 5, "minute": 37, "second": 24}
